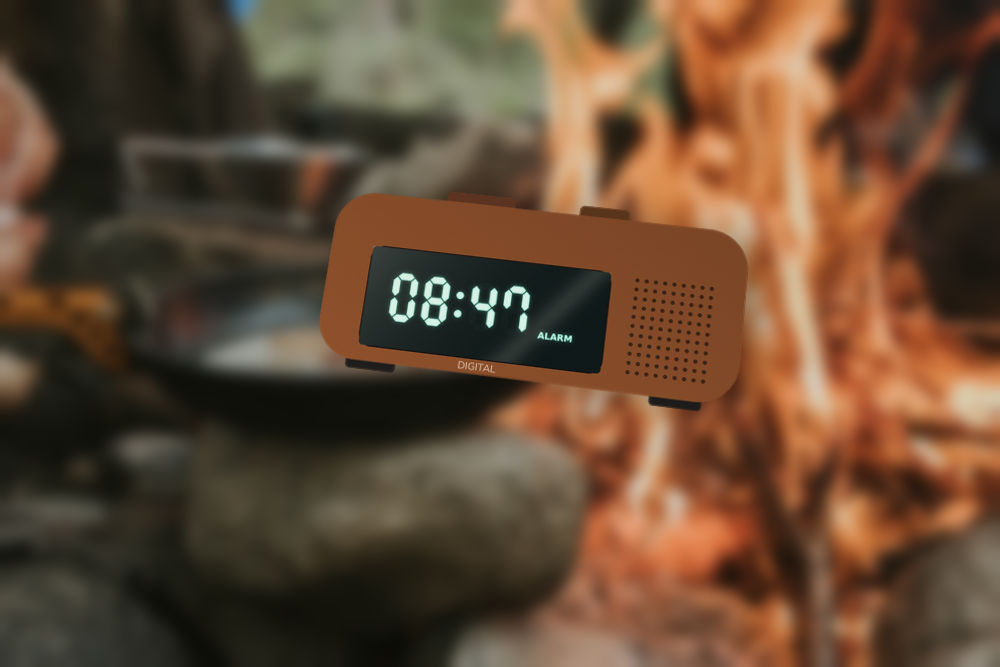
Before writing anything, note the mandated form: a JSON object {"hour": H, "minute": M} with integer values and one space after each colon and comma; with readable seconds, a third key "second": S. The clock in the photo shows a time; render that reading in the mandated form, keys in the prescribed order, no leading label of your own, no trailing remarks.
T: {"hour": 8, "minute": 47}
